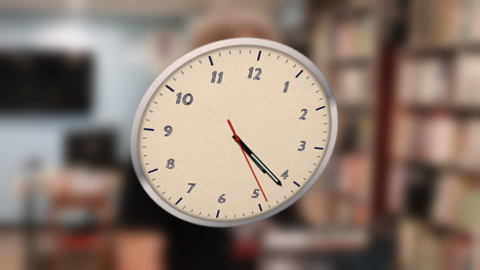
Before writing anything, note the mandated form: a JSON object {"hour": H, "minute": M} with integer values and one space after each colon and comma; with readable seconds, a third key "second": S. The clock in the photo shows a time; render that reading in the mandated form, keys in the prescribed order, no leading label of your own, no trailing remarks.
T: {"hour": 4, "minute": 21, "second": 24}
